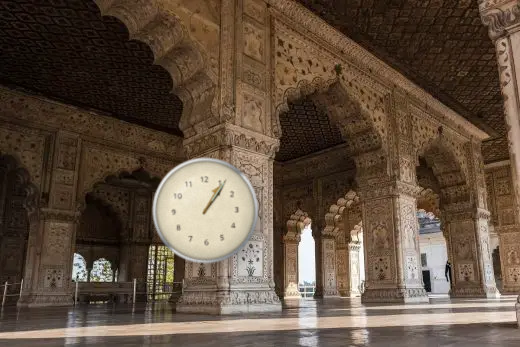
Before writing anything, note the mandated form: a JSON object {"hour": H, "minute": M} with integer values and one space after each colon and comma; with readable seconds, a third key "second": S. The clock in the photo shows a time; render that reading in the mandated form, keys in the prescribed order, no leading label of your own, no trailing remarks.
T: {"hour": 1, "minute": 6}
